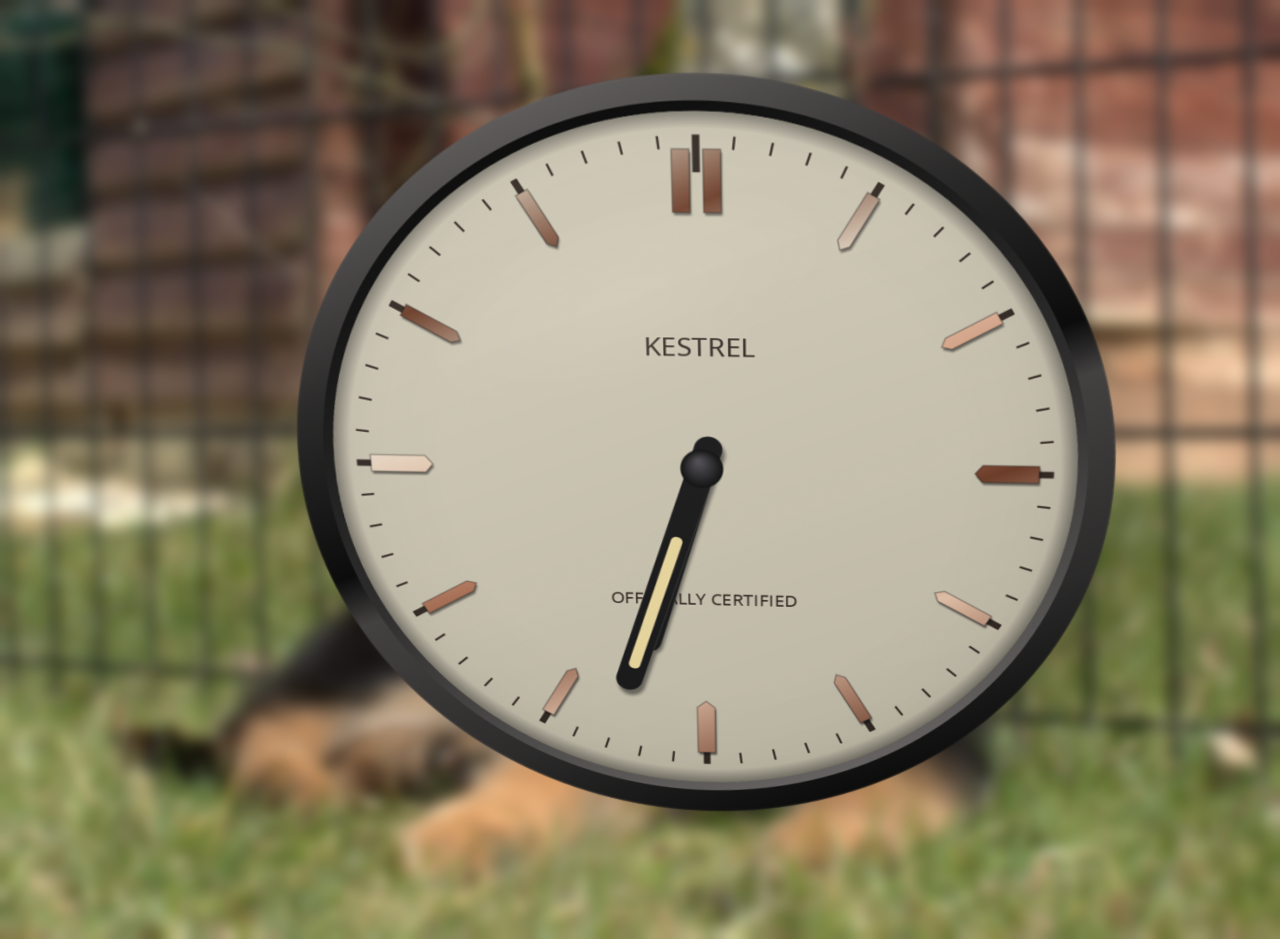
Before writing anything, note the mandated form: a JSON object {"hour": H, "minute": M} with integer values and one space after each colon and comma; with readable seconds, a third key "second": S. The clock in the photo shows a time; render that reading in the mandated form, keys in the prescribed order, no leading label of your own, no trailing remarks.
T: {"hour": 6, "minute": 33}
